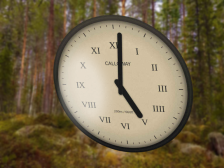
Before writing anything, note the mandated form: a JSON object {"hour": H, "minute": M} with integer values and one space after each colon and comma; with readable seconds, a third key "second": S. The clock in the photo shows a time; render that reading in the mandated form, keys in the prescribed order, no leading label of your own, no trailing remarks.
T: {"hour": 5, "minute": 1}
